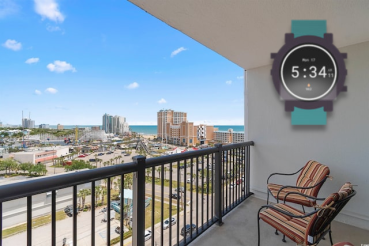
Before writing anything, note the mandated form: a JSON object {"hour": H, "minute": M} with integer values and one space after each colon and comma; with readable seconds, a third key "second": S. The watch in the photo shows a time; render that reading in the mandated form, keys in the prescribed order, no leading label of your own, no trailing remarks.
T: {"hour": 5, "minute": 34}
